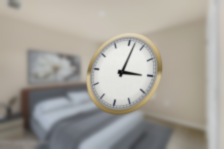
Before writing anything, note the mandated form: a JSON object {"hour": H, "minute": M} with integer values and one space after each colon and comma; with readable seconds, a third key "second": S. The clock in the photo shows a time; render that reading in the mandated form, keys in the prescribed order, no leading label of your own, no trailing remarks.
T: {"hour": 3, "minute": 2}
